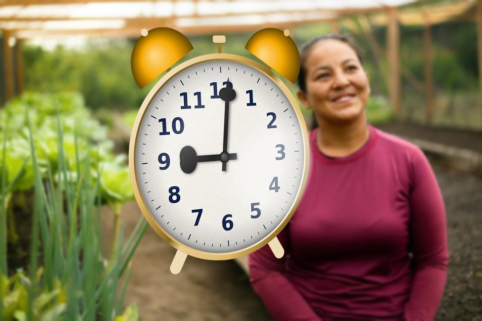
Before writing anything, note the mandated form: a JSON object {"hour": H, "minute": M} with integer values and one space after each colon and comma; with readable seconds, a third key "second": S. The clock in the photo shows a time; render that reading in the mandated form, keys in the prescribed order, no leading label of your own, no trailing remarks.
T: {"hour": 9, "minute": 1}
